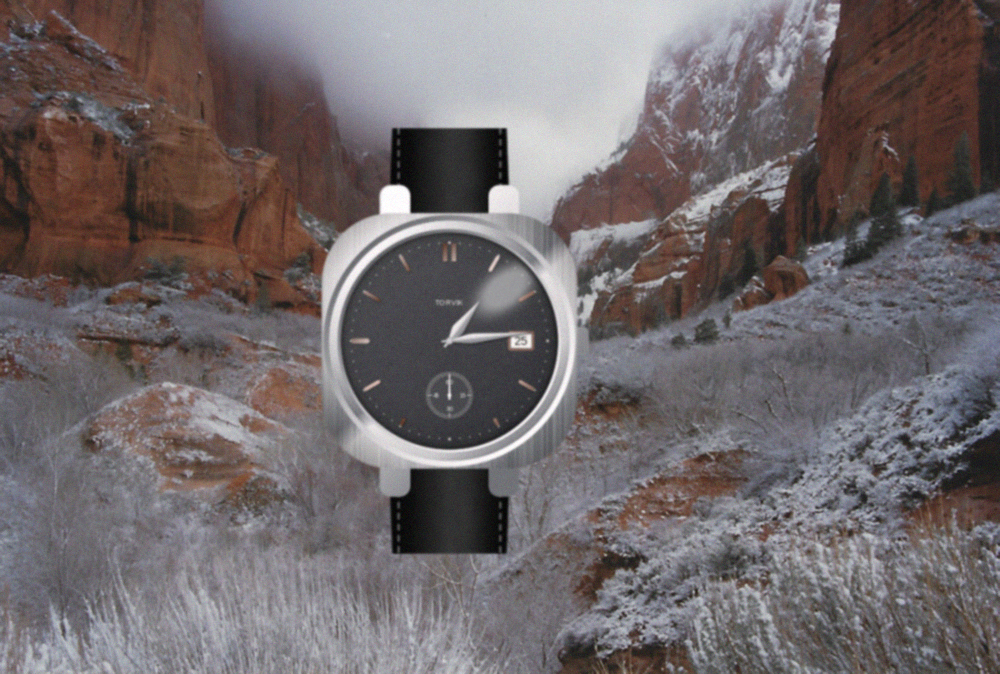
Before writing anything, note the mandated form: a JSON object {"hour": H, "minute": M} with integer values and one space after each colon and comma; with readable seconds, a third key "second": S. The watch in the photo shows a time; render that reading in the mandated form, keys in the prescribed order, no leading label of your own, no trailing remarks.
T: {"hour": 1, "minute": 14}
